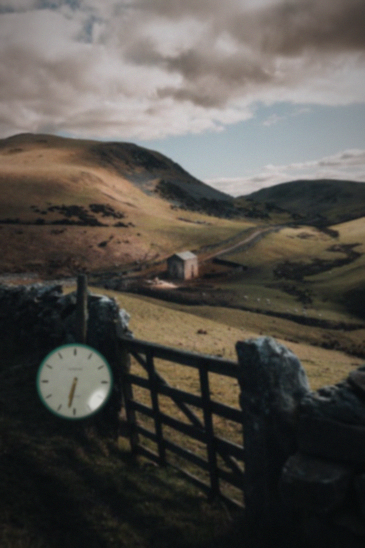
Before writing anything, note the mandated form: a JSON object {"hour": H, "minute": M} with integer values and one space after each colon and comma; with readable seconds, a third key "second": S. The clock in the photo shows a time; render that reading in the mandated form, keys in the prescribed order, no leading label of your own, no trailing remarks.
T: {"hour": 6, "minute": 32}
